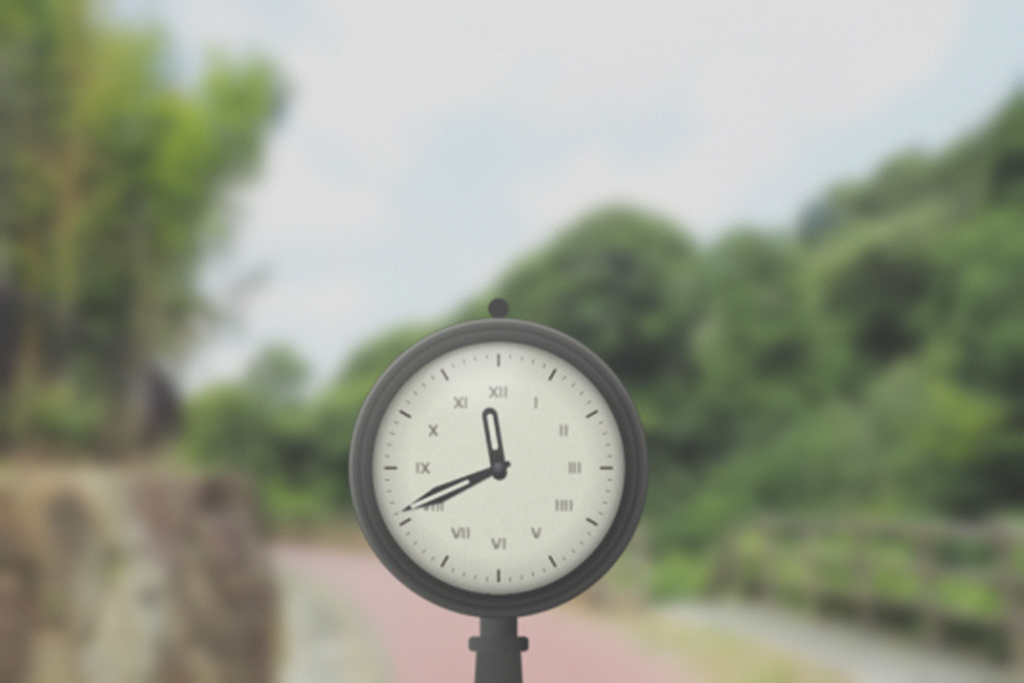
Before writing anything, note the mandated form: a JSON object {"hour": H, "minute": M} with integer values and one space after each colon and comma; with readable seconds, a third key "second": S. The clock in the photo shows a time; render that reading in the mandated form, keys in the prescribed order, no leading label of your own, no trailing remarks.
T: {"hour": 11, "minute": 41}
